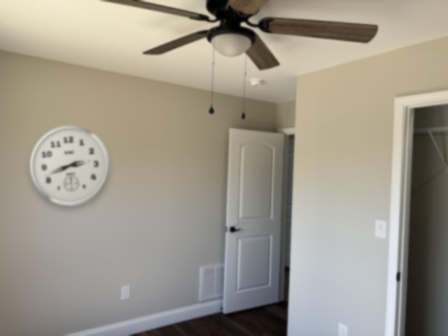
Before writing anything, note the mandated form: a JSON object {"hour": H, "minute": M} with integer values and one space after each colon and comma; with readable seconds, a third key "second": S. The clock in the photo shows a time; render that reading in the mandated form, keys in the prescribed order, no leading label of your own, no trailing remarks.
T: {"hour": 2, "minute": 42}
